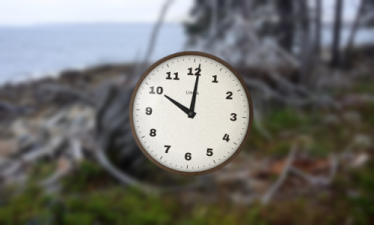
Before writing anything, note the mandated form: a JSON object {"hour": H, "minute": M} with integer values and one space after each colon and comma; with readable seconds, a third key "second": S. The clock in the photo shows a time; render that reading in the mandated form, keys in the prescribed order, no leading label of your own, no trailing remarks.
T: {"hour": 10, "minute": 1}
